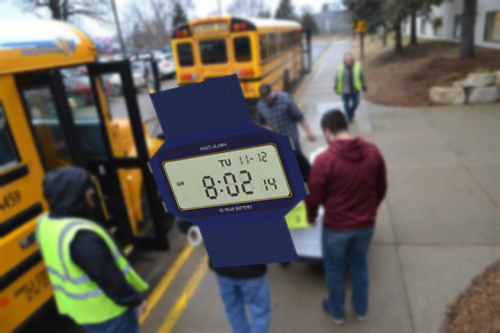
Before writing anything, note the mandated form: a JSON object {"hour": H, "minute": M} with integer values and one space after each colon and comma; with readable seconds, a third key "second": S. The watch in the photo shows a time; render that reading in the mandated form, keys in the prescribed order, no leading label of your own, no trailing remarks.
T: {"hour": 8, "minute": 2, "second": 14}
